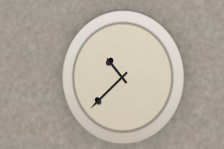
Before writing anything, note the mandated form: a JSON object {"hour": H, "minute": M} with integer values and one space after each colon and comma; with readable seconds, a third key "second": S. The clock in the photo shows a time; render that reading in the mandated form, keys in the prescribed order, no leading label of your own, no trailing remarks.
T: {"hour": 10, "minute": 38}
